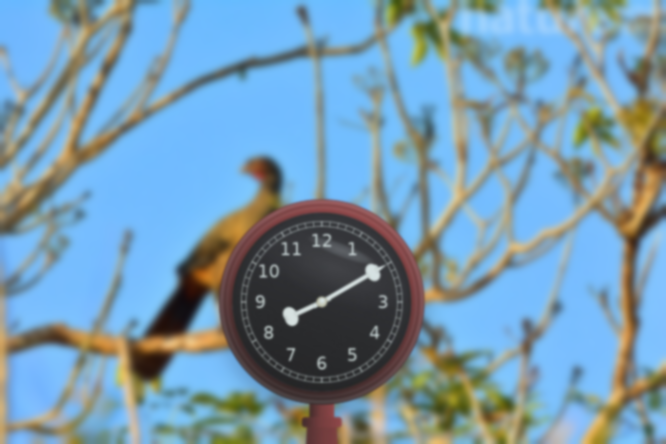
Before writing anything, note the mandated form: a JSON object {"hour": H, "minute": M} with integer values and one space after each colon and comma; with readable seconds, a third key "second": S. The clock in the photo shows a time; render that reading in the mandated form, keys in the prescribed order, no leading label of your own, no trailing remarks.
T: {"hour": 8, "minute": 10}
